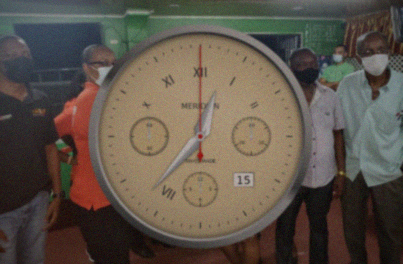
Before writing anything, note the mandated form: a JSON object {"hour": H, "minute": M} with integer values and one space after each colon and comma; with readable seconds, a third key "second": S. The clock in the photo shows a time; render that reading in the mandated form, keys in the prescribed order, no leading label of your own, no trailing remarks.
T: {"hour": 12, "minute": 37}
